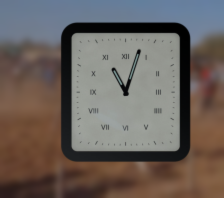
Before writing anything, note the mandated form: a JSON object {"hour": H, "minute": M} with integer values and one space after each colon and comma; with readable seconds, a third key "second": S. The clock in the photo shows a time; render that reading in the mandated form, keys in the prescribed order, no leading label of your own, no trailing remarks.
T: {"hour": 11, "minute": 3}
